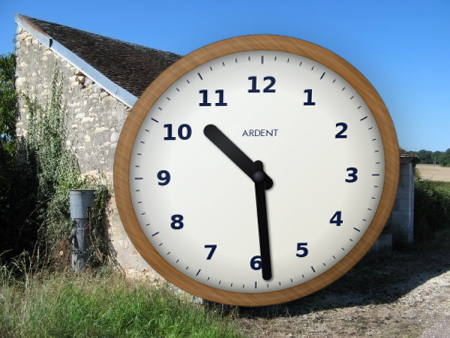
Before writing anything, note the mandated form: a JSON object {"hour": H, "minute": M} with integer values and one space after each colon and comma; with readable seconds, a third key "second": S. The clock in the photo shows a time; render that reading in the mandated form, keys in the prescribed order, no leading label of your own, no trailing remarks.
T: {"hour": 10, "minute": 29}
